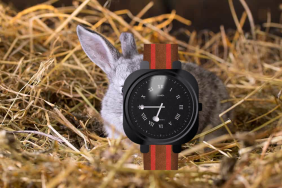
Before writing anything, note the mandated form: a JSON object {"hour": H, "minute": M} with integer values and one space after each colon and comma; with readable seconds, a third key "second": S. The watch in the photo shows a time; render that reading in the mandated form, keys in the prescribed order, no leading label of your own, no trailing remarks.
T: {"hour": 6, "minute": 45}
